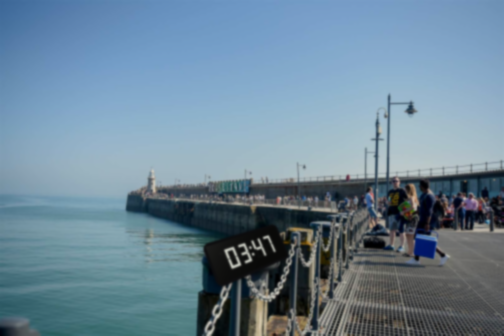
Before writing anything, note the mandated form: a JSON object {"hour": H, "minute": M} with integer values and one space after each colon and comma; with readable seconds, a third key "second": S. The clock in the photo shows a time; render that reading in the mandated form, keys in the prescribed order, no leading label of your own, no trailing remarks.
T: {"hour": 3, "minute": 47}
